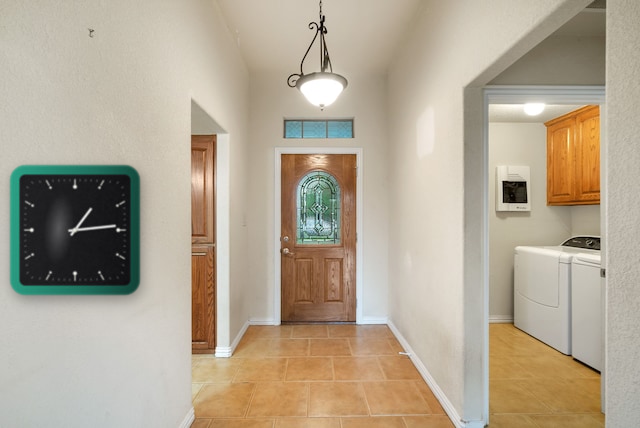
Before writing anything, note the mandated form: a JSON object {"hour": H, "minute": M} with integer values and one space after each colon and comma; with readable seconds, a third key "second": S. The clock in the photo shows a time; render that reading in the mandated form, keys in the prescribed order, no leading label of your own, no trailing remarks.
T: {"hour": 1, "minute": 14}
